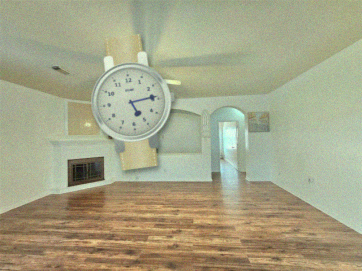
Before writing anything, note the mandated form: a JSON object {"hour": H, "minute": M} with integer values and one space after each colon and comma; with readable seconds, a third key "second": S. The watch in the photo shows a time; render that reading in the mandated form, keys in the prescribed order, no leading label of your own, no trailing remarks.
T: {"hour": 5, "minute": 14}
